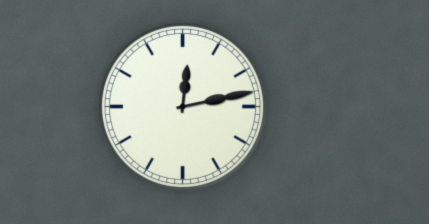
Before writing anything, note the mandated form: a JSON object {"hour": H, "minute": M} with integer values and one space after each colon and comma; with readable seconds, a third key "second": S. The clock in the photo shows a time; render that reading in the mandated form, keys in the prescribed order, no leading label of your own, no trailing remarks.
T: {"hour": 12, "minute": 13}
